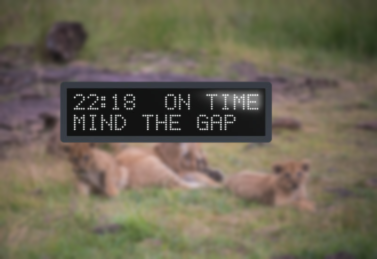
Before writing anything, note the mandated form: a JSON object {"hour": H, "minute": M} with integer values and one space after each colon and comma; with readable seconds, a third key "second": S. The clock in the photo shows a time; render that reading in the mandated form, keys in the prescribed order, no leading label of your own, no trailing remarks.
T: {"hour": 22, "minute": 18}
